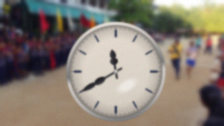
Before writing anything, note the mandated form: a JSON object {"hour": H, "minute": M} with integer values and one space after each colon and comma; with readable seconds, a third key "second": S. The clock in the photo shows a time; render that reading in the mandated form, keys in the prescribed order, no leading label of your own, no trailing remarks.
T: {"hour": 11, "minute": 40}
